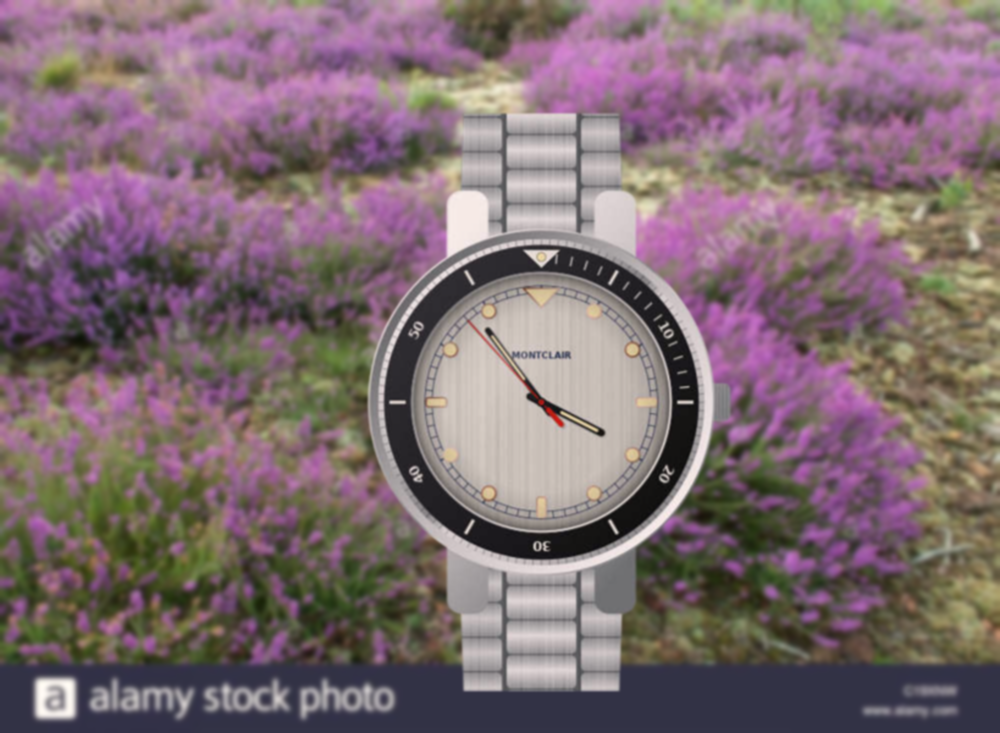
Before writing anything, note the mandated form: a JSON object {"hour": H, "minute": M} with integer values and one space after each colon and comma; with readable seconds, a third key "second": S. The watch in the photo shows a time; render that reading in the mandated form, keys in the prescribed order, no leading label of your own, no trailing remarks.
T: {"hour": 3, "minute": 53, "second": 53}
